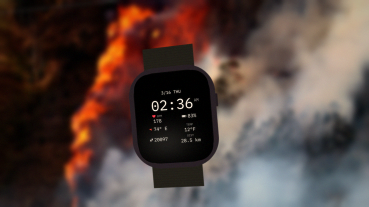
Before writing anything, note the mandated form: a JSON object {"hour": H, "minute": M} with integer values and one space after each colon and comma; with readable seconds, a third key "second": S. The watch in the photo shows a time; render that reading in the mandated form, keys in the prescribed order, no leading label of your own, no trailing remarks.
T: {"hour": 2, "minute": 36}
